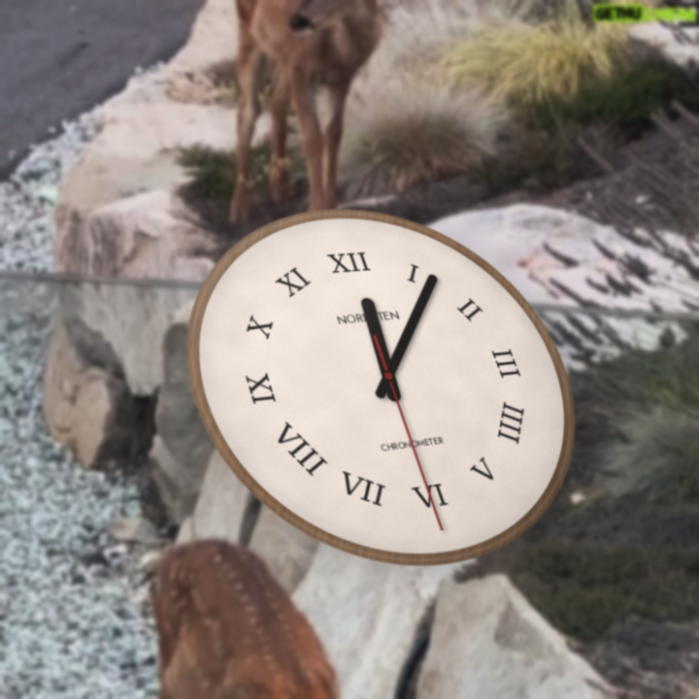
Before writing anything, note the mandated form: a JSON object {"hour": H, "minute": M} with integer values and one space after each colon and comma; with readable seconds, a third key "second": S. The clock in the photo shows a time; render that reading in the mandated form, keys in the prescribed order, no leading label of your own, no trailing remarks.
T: {"hour": 12, "minute": 6, "second": 30}
